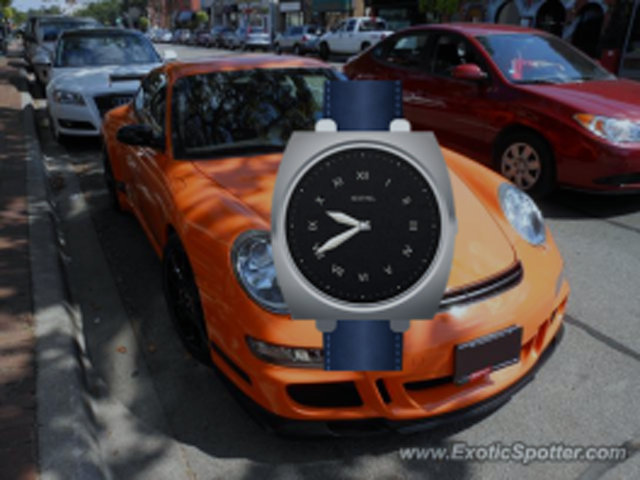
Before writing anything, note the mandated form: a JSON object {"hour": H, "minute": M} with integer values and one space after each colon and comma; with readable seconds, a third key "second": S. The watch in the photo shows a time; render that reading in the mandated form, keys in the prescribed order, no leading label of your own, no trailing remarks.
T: {"hour": 9, "minute": 40}
